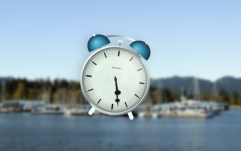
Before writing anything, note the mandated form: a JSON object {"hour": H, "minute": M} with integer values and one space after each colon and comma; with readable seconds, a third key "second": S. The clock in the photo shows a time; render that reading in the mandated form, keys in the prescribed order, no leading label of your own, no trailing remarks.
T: {"hour": 5, "minute": 28}
